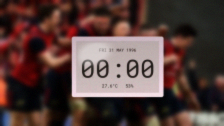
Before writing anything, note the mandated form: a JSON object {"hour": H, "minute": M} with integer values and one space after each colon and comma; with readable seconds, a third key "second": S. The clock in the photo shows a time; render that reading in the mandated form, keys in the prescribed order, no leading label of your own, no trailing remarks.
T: {"hour": 0, "minute": 0}
